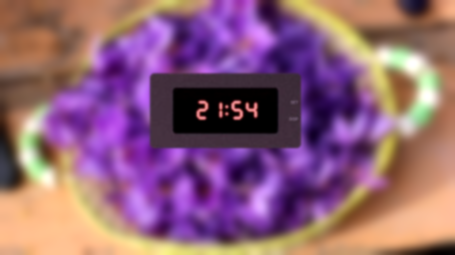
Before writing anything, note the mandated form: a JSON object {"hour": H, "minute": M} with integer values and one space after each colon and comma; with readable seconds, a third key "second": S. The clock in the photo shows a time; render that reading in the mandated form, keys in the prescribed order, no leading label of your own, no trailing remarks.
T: {"hour": 21, "minute": 54}
